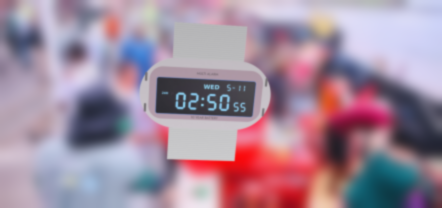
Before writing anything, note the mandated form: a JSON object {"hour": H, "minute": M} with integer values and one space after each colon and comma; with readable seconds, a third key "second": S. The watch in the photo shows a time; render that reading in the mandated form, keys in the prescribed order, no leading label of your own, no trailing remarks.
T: {"hour": 2, "minute": 50}
